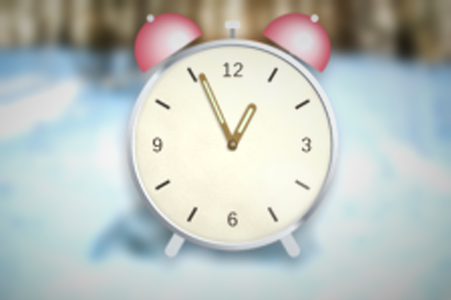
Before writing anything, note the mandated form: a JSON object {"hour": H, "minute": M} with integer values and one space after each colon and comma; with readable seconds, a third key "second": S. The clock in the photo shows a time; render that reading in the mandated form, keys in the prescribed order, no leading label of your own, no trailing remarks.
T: {"hour": 12, "minute": 56}
